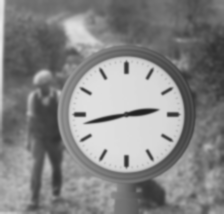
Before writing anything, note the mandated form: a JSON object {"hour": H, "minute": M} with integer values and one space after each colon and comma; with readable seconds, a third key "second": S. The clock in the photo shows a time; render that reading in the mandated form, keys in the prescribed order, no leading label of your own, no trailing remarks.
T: {"hour": 2, "minute": 43}
